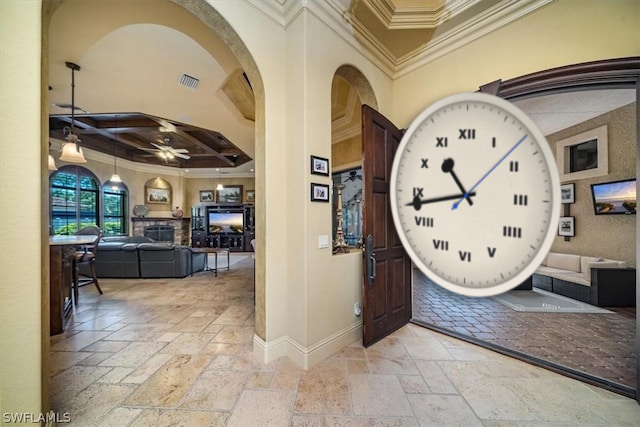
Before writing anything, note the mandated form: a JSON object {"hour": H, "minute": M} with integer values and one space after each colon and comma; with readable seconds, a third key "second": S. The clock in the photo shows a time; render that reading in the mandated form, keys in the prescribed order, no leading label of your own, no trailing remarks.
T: {"hour": 10, "minute": 43, "second": 8}
